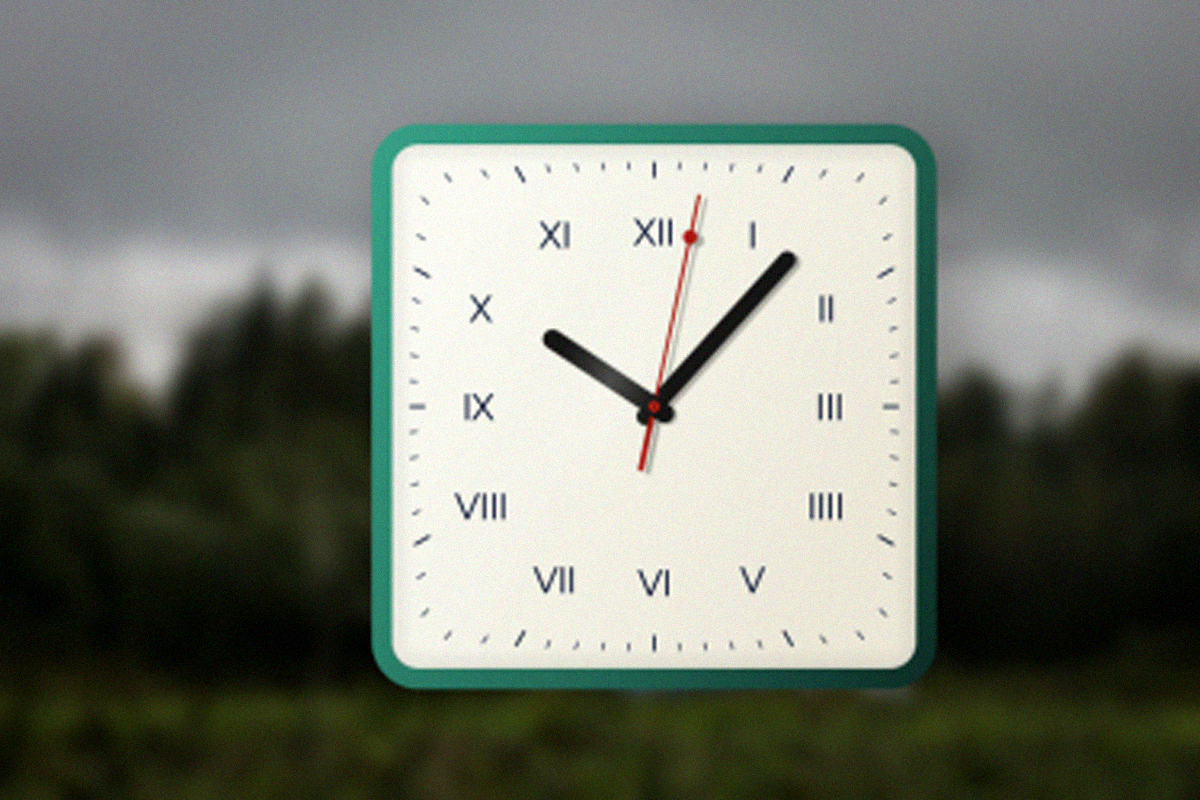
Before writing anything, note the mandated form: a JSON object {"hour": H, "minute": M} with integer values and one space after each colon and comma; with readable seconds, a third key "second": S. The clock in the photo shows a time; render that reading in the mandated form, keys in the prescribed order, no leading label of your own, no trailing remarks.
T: {"hour": 10, "minute": 7, "second": 2}
